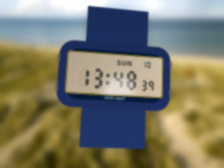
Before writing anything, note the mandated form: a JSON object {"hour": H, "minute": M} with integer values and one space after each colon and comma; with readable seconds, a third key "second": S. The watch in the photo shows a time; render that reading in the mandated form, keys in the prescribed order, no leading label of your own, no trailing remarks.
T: {"hour": 13, "minute": 48, "second": 39}
